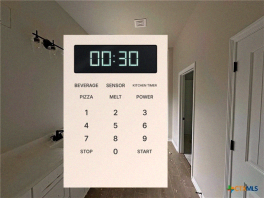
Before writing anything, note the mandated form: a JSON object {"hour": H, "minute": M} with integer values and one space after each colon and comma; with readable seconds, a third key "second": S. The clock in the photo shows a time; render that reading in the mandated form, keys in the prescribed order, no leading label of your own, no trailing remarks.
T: {"hour": 0, "minute": 30}
